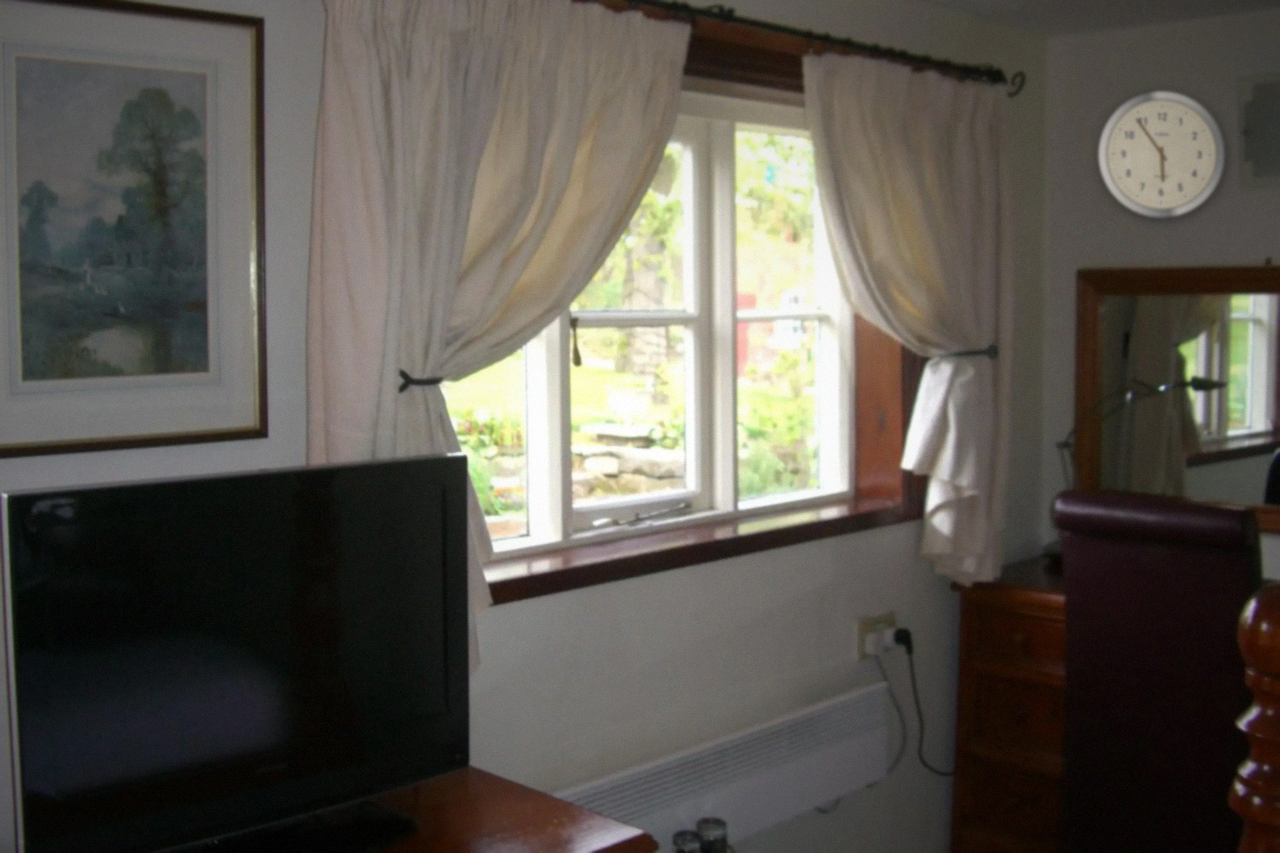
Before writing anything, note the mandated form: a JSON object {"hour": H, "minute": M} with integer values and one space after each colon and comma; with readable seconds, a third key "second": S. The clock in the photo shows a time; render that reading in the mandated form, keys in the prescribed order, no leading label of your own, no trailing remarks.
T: {"hour": 5, "minute": 54}
